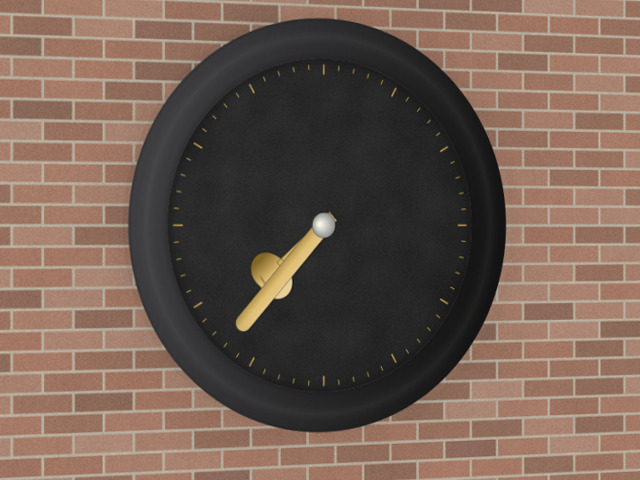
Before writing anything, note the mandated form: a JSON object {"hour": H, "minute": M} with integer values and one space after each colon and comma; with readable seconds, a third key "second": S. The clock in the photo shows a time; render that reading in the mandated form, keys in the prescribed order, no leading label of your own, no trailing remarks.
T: {"hour": 7, "minute": 37}
